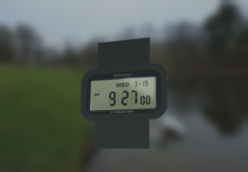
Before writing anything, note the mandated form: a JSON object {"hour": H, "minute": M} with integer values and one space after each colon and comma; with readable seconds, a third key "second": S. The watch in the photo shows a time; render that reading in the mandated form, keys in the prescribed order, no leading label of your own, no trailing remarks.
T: {"hour": 9, "minute": 27, "second": 0}
